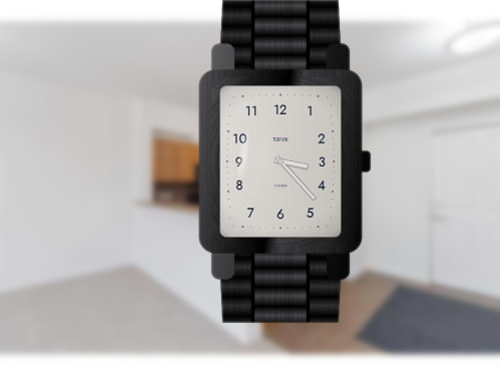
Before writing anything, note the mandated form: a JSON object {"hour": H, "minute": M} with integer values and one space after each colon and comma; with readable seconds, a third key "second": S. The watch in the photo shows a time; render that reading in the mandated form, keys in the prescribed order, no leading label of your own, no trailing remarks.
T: {"hour": 3, "minute": 23}
